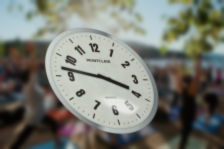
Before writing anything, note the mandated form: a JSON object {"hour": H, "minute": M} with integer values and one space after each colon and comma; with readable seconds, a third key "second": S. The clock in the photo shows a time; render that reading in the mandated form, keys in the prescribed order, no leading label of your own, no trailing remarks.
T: {"hour": 3, "minute": 47}
